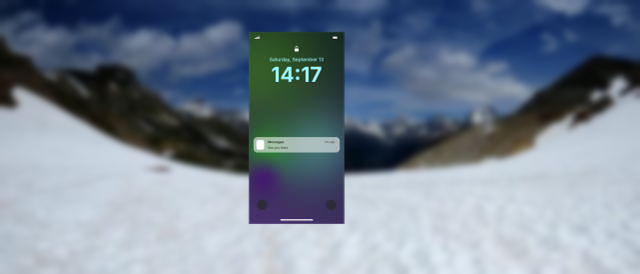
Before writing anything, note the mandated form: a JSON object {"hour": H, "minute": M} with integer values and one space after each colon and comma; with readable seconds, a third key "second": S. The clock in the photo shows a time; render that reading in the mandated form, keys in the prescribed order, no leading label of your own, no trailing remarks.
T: {"hour": 14, "minute": 17}
